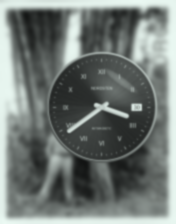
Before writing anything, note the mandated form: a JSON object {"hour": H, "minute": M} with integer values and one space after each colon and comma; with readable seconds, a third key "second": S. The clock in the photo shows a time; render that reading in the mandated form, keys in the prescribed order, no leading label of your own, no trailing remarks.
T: {"hour": 3, "minute": 39}
